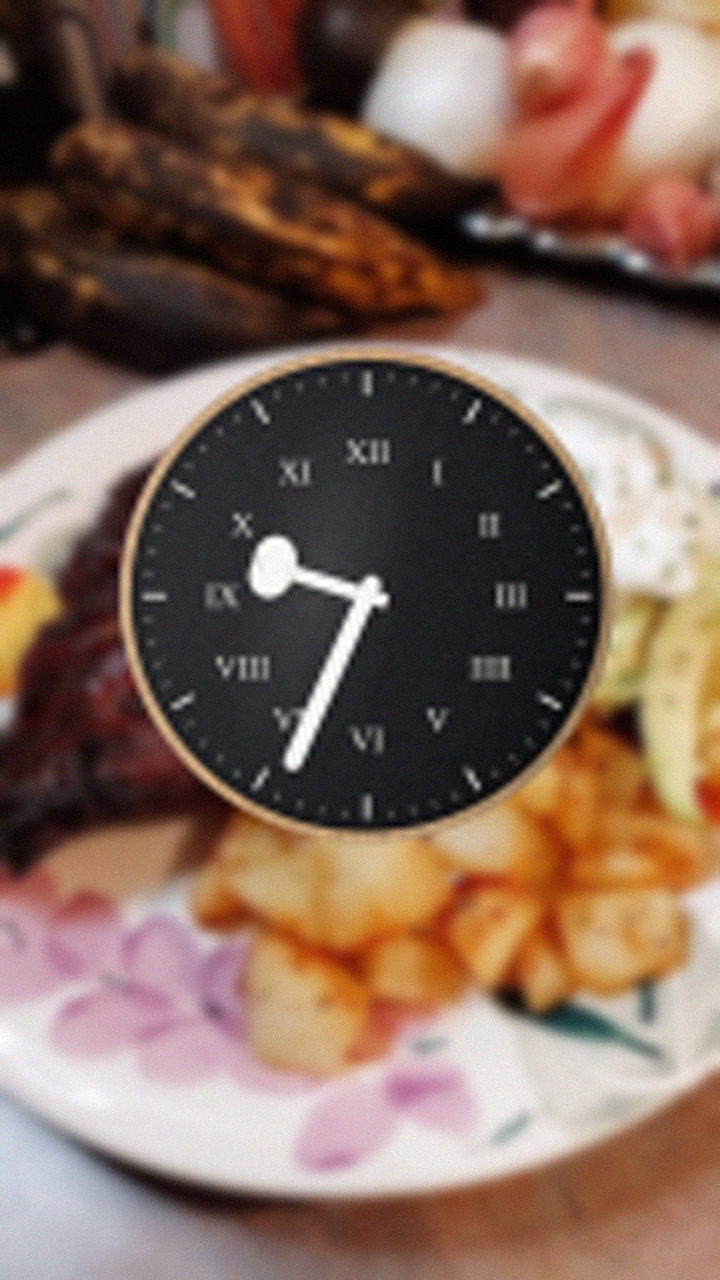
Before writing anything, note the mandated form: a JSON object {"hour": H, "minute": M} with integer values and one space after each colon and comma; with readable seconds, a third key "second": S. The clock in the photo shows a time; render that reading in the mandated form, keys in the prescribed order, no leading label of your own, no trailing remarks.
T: {"hour": 9, "minute": 34}
